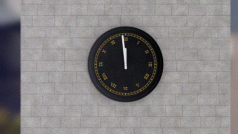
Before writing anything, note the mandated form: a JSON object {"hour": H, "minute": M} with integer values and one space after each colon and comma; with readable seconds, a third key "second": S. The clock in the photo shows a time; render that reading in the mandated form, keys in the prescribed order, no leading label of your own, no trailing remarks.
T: {"hour": 11, "minute": 59}
